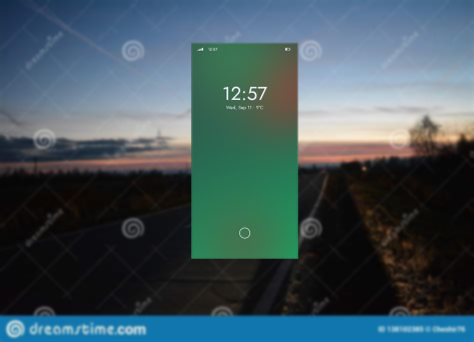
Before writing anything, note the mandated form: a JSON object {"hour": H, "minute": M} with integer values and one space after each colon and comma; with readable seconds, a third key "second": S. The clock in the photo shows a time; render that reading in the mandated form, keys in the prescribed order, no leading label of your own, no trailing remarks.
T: {"hour": 12, "minute": 57}
